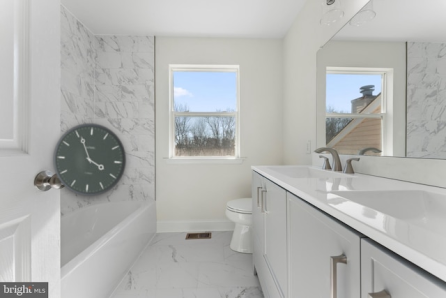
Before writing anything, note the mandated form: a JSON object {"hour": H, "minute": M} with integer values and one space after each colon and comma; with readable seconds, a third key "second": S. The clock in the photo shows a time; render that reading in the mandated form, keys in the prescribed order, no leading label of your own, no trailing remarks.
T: {"hour": 3, "minute": 56}
